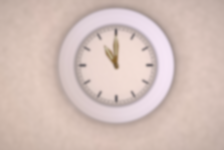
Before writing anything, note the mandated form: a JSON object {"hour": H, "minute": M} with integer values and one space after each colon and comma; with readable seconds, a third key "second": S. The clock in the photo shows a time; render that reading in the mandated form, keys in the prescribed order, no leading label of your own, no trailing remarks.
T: {"hour": 11, "minute": 0}
